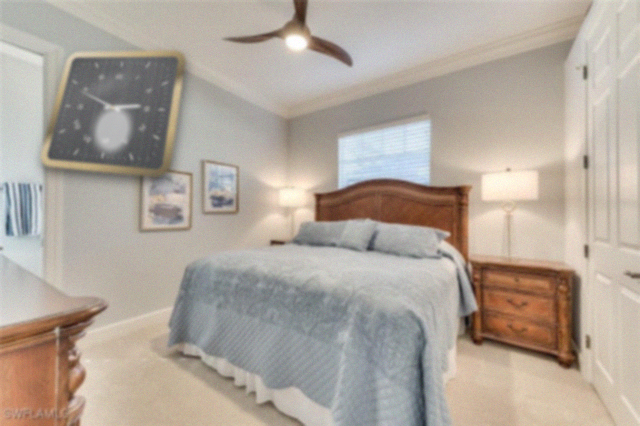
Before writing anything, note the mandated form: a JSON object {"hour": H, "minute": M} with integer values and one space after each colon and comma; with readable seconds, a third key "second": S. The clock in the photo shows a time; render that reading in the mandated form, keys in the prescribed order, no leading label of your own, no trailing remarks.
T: {"hour": 2, "minute": 49}
